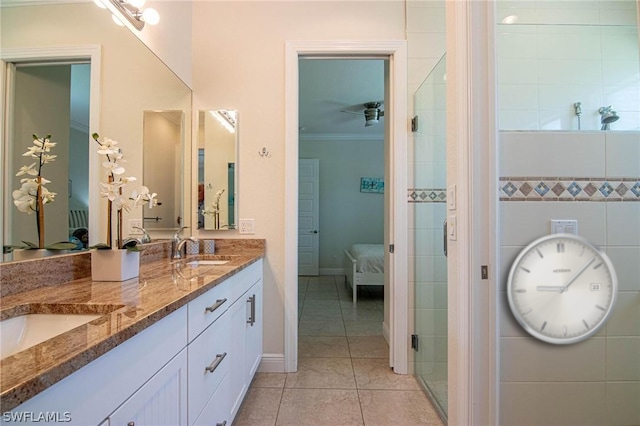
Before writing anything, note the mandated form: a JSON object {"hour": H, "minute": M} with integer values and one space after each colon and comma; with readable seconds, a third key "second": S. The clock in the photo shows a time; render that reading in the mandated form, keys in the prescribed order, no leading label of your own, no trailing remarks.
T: {"hour": 9, "minute": 8}
